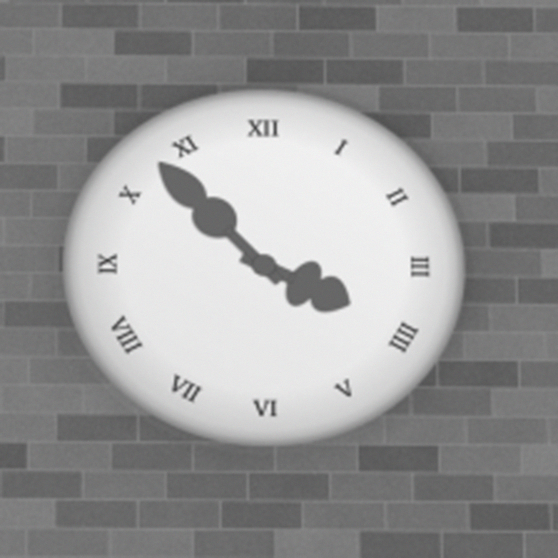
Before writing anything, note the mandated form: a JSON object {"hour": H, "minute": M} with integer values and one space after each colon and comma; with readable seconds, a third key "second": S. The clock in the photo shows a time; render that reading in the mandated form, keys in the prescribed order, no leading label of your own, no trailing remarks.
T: {"hour": 3, "minute": 53}
